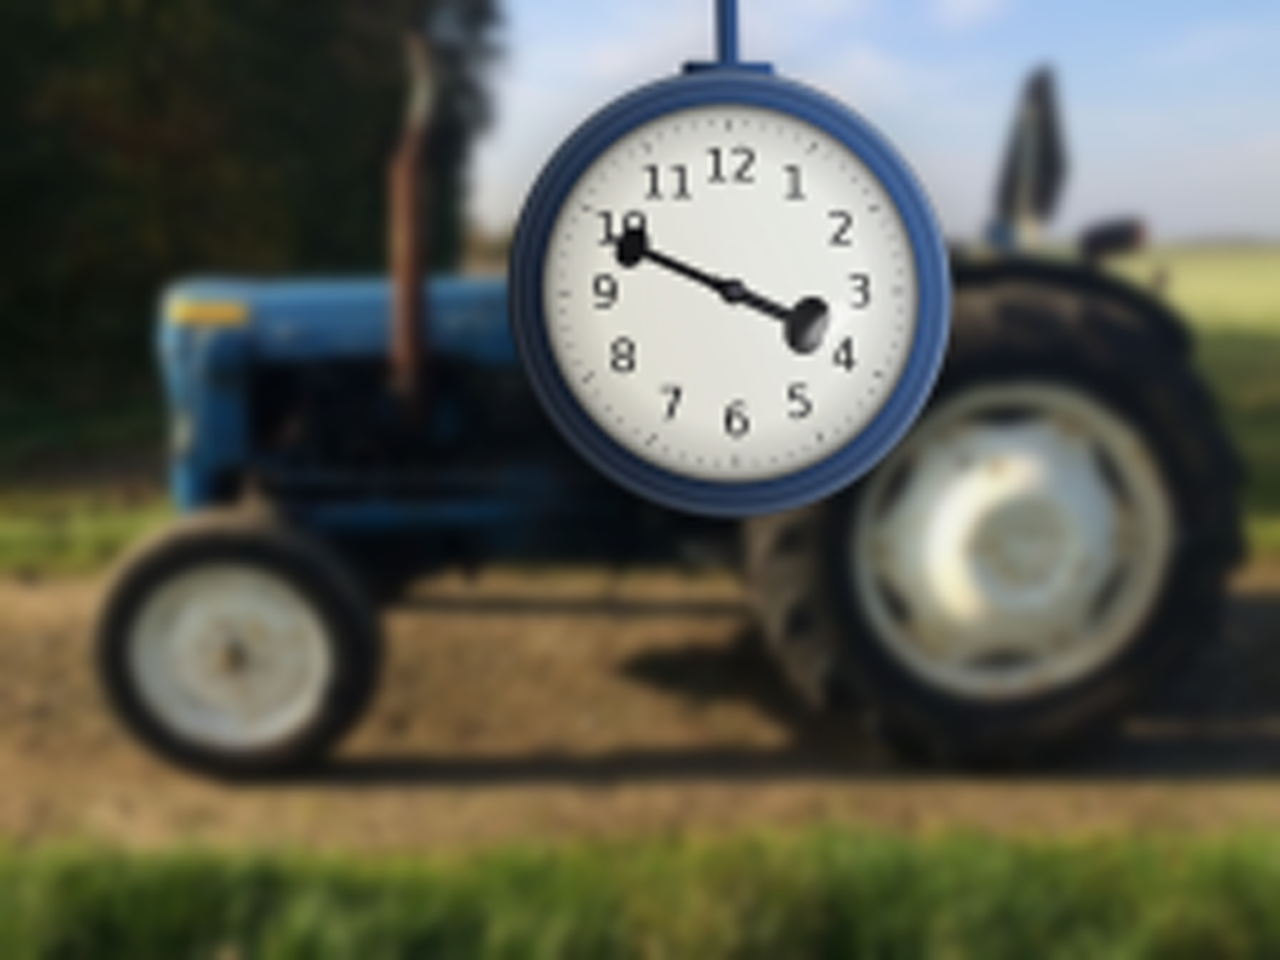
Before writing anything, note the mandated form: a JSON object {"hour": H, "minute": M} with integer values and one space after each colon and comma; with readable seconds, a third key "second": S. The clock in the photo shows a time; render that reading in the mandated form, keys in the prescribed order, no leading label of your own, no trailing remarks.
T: {"hour": 3, "minute": 49}
